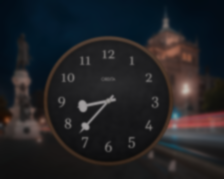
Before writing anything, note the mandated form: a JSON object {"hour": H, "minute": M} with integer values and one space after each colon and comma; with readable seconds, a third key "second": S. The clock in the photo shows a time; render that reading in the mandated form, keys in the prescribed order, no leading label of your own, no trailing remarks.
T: {"hour": 8, "minute": 37}
